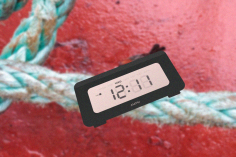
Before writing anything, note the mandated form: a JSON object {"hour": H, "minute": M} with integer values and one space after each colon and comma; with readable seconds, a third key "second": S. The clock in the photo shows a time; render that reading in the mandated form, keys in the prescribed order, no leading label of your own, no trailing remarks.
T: {"hour": 12, "minute": 11}
